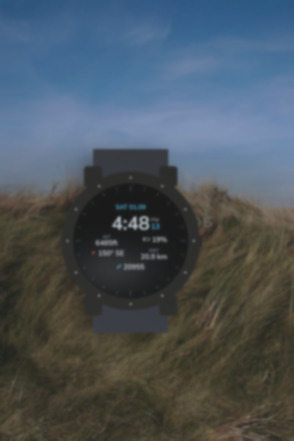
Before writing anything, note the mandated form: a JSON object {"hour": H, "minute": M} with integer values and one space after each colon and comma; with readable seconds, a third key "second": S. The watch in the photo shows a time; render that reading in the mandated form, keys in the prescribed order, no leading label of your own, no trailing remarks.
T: {"hour": 4, "minute": 48}
